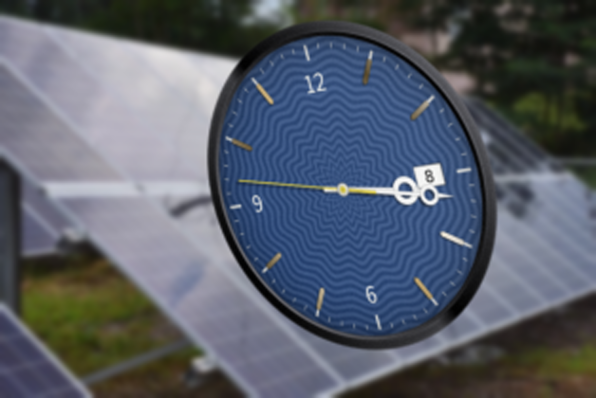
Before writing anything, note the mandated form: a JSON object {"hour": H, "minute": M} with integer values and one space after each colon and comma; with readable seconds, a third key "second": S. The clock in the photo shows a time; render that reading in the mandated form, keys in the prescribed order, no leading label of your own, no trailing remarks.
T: {"hour": 3, "minute": 16, "second": 47}
